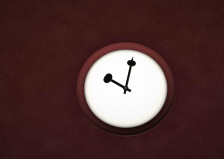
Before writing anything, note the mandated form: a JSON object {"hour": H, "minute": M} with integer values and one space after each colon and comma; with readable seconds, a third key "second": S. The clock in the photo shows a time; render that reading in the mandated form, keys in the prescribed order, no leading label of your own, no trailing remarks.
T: {"hour": 10, "minute": 2}
